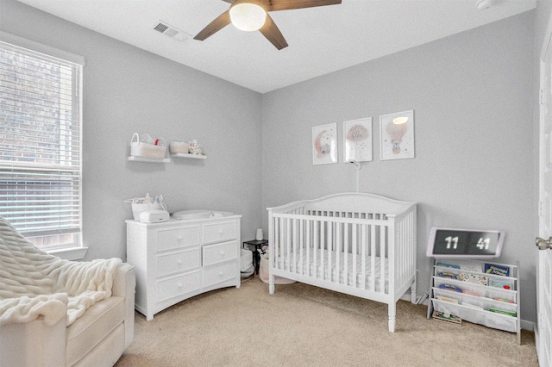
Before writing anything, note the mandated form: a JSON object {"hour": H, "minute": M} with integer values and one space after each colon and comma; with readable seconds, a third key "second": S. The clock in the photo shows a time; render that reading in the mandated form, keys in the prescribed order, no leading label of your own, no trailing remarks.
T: {"hour": 11, "minute": 41}
